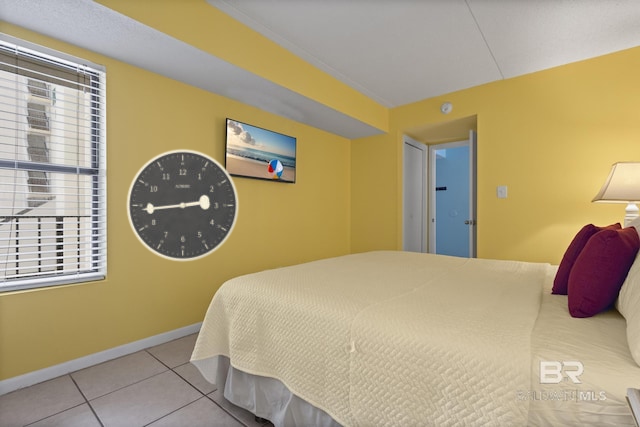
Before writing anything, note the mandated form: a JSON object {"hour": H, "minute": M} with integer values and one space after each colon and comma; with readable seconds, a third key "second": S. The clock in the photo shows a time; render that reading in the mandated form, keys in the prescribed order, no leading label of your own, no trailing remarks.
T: {"hour": 2, "minute": 44}
